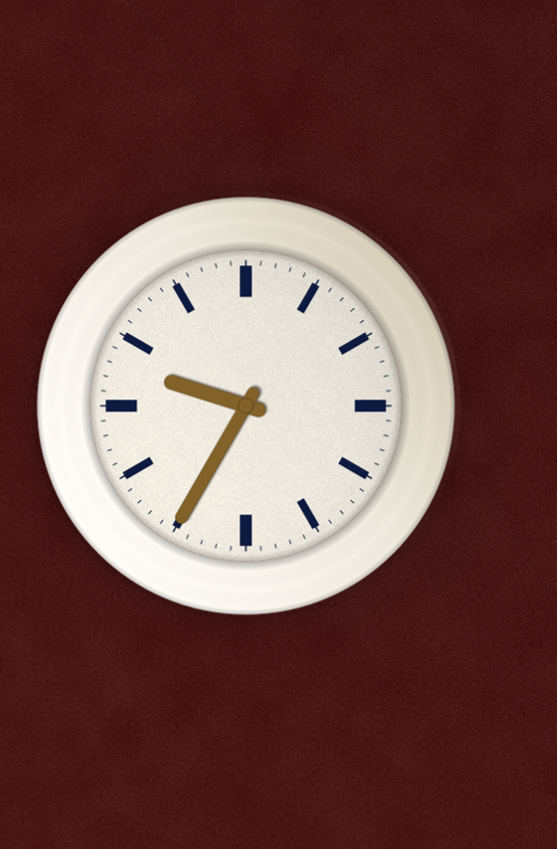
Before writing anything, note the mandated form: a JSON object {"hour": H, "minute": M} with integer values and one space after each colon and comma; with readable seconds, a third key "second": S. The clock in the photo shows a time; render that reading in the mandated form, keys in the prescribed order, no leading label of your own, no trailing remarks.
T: {"hour": 9, "minute": 35}
